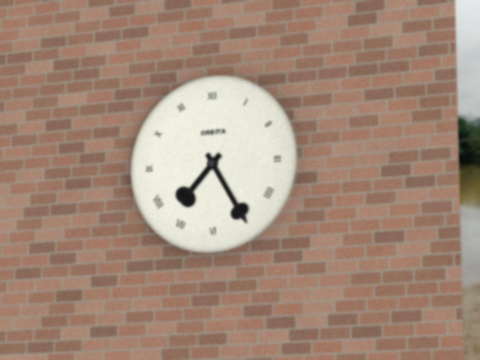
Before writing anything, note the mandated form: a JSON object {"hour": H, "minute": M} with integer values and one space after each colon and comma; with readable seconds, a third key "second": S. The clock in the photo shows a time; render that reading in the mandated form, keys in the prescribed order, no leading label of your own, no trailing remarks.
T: {"hour": 7, "minute": 25}
